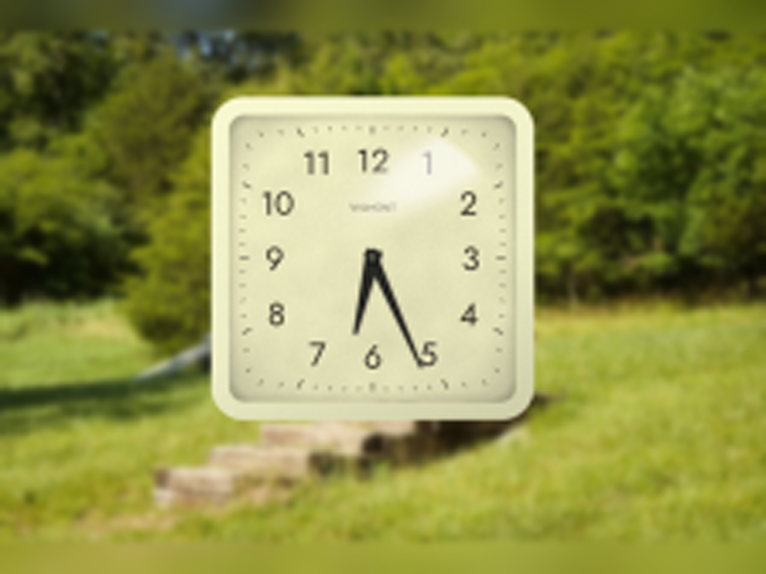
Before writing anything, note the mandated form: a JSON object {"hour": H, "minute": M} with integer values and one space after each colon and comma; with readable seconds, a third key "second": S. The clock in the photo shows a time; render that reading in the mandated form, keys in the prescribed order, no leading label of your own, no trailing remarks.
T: {"hour": 6, "minute": 26}
